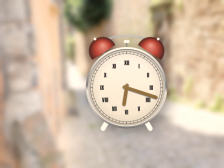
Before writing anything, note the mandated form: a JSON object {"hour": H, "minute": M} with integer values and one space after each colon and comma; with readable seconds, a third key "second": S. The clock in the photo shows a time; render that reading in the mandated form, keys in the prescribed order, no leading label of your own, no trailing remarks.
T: {"hour": 6, "minute": 18}
